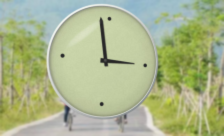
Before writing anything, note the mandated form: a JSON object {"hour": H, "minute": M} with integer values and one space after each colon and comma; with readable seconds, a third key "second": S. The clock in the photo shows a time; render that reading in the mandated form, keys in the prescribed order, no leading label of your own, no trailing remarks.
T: {"hour": 2, "minute": 58}
